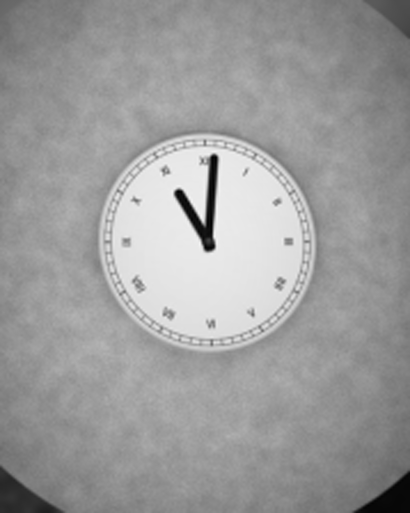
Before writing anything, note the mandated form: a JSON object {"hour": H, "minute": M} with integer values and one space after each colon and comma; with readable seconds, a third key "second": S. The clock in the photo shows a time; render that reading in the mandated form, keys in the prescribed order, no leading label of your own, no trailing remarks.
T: {"hour": 11, "minute": 1}
